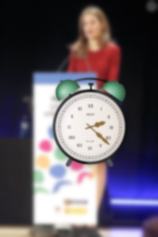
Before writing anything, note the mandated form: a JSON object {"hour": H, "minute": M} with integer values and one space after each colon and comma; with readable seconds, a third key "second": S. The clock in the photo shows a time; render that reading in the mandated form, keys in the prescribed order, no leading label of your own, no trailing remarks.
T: {"hour": 2, "minute": 22}
